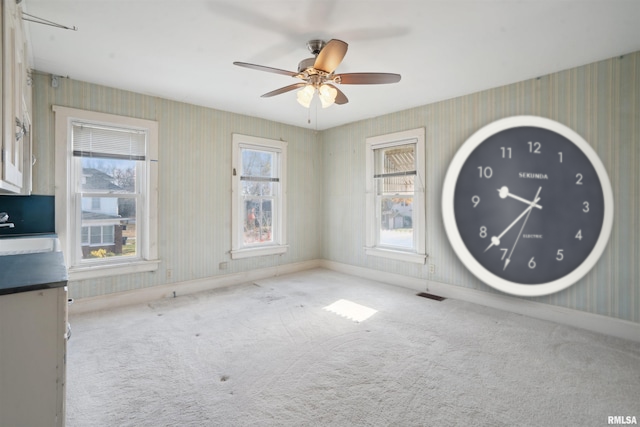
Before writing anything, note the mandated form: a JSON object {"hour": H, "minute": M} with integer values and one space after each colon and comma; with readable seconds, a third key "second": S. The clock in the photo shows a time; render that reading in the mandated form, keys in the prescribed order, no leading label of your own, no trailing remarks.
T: {"hour": 9, "minute": 37, "second": 34}
